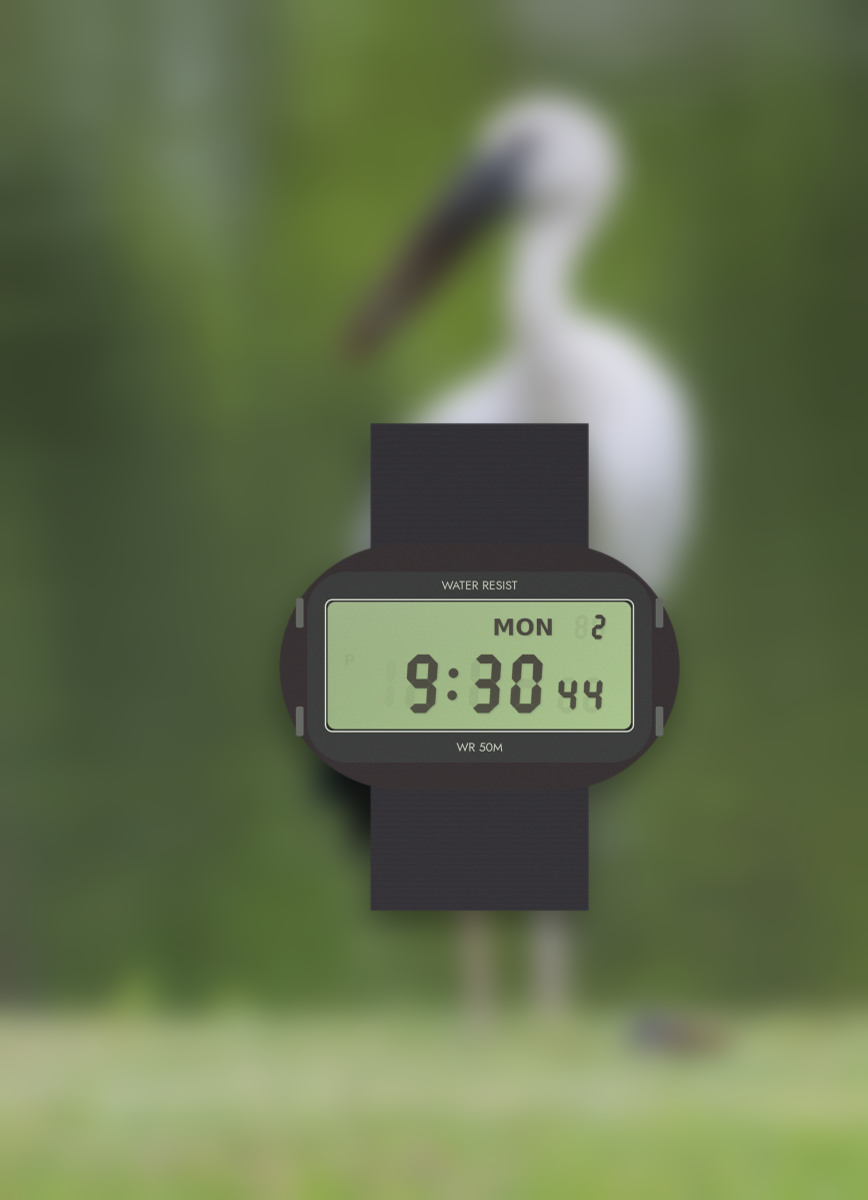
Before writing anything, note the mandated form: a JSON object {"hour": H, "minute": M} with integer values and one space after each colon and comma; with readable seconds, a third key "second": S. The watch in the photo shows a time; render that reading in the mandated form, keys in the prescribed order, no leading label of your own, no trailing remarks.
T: {"hour": 9, "minute": 30, "second": 44}
